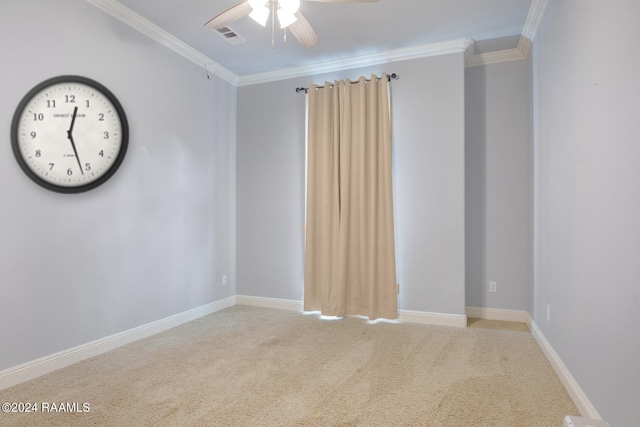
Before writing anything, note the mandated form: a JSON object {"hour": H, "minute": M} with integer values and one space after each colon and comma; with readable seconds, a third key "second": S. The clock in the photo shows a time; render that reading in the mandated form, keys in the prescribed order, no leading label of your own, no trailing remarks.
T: {"hour": 12, "minute": 27}
